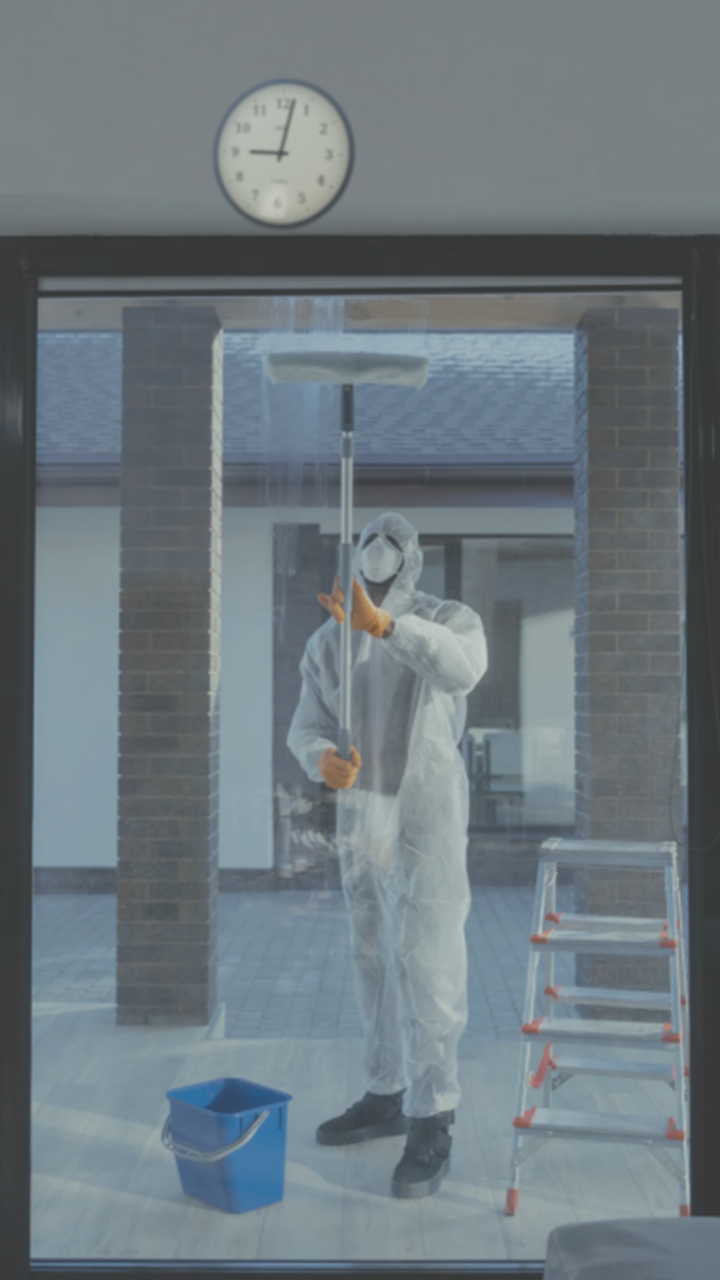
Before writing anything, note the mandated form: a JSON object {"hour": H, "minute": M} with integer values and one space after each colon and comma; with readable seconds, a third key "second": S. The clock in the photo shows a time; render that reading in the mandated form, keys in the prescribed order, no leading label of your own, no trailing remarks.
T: {"hour": 9, "minute": 2}
